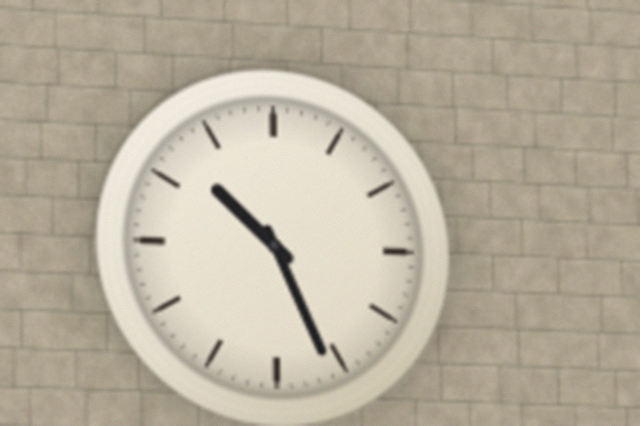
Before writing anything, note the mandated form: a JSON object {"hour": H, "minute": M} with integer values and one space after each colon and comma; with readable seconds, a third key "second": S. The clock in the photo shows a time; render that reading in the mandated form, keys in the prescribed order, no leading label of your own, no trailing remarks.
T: {"hour": 10, "minute": 26}
